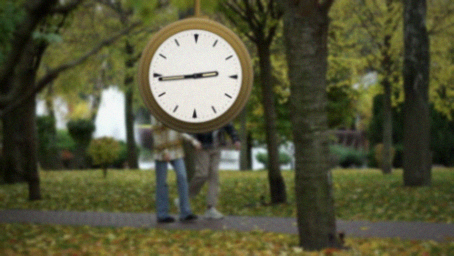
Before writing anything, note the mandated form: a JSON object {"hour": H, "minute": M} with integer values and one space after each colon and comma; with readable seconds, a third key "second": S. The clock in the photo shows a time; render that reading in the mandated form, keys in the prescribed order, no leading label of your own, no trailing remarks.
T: {"hour": 2, "minute": 44}
